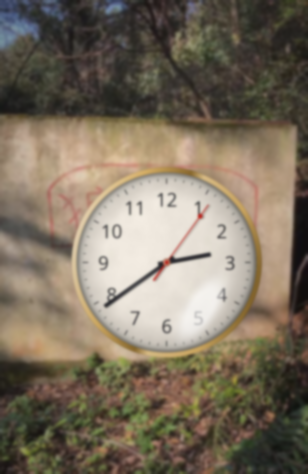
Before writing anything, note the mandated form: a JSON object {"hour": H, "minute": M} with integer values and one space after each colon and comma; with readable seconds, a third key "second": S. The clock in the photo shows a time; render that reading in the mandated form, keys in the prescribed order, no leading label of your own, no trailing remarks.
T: {"hour": 2, "minute": 39, "second": 6}
